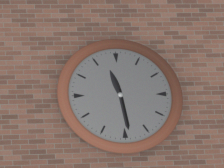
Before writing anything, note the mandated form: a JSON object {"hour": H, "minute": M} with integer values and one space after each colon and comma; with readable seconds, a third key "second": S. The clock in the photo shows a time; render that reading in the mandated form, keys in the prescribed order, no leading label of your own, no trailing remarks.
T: {"hour": 11, "minute": 29}
